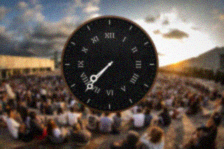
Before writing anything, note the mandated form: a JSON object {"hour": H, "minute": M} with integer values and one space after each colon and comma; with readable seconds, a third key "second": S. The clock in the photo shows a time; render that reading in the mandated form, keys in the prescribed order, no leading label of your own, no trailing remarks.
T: {"hour": 7, "minute": 37}
